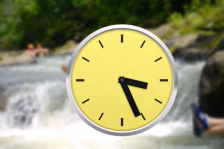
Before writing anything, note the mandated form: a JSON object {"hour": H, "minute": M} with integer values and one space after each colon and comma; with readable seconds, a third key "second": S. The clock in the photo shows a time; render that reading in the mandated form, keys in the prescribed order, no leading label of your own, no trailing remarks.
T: {"hour": 3, "minute": 26}
